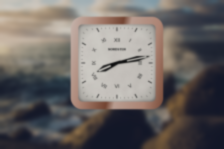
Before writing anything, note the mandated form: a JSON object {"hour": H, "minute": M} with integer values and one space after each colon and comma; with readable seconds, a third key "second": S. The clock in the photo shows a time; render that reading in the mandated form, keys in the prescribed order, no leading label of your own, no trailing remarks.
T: {"hour": 8, "minute": 13}
